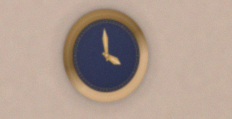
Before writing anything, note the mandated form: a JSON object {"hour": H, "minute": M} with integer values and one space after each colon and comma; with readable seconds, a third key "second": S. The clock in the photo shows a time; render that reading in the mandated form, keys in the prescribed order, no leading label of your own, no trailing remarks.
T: {"hour": 3, "minute": 59}
